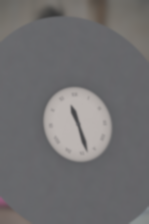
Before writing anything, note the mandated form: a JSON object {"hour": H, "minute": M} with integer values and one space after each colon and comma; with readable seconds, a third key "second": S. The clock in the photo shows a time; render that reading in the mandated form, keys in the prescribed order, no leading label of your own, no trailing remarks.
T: {"hour": 11, "minute": 28}
